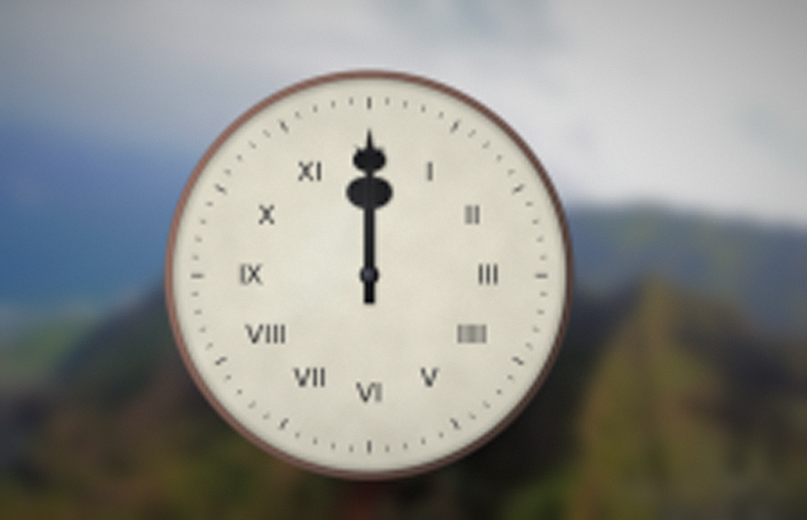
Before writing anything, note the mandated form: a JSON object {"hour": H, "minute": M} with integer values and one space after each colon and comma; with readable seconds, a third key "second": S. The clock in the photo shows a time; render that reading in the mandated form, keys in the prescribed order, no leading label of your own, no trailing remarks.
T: {"hour": 12, "minute": 0}
